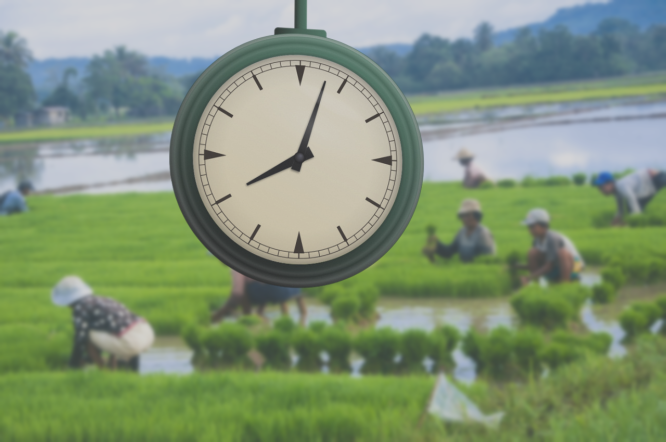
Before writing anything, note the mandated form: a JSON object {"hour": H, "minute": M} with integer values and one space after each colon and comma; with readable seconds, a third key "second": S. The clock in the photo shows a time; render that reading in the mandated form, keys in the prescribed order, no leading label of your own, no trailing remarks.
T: {"hour": 8, "minute": 3}
